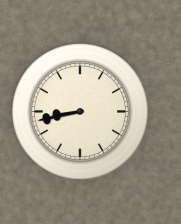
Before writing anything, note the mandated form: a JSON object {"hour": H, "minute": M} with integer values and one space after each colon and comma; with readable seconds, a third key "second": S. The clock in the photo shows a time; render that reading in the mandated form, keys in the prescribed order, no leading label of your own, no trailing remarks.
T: {"hour": 8, "minute": 43}
